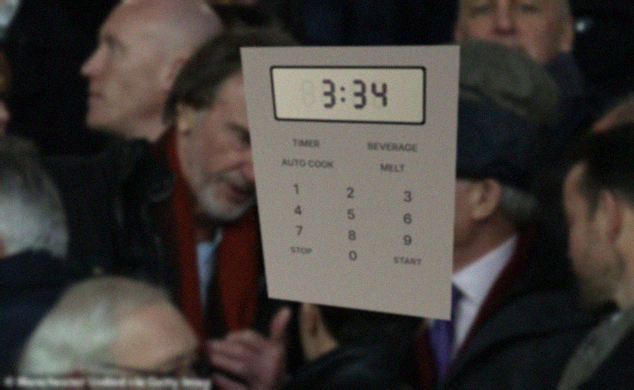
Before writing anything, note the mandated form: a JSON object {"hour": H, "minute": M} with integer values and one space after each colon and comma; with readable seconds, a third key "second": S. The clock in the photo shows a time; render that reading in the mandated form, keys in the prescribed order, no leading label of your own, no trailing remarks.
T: {"hour": 3, "minute": 34}
